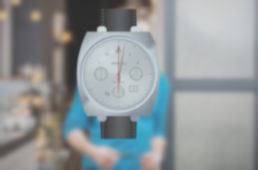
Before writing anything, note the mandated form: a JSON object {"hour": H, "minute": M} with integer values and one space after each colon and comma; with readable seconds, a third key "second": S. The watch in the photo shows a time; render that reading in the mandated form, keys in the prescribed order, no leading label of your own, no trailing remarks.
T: {"hour": 6, "minute": 2}
